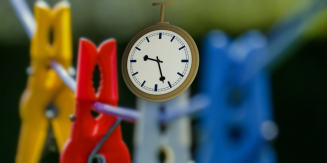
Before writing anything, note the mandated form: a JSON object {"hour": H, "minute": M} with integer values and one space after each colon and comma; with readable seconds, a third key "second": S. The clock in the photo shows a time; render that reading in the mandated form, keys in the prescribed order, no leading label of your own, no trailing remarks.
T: {"hour": 9, "minute": 27}
